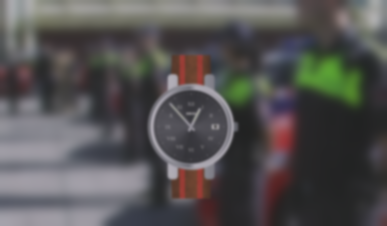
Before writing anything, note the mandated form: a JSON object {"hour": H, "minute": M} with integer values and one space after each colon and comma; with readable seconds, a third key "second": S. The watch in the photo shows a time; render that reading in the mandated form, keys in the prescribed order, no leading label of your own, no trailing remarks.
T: {"hour": 12, "minute": 53}
